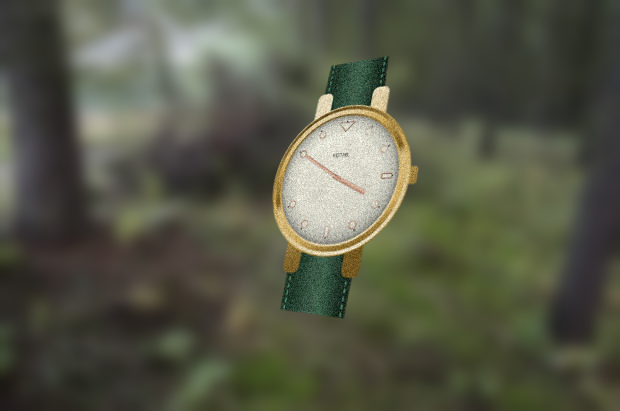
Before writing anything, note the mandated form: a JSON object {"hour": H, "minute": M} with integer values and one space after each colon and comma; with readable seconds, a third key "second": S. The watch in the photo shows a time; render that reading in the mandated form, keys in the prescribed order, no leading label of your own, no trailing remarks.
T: {"hour": 3, "minute": 50}
